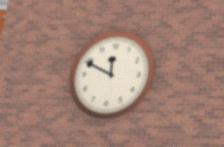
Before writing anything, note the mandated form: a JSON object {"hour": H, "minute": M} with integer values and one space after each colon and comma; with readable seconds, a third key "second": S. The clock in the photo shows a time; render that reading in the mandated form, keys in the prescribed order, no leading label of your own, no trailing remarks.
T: {"hour": 11, "minute": 49}
